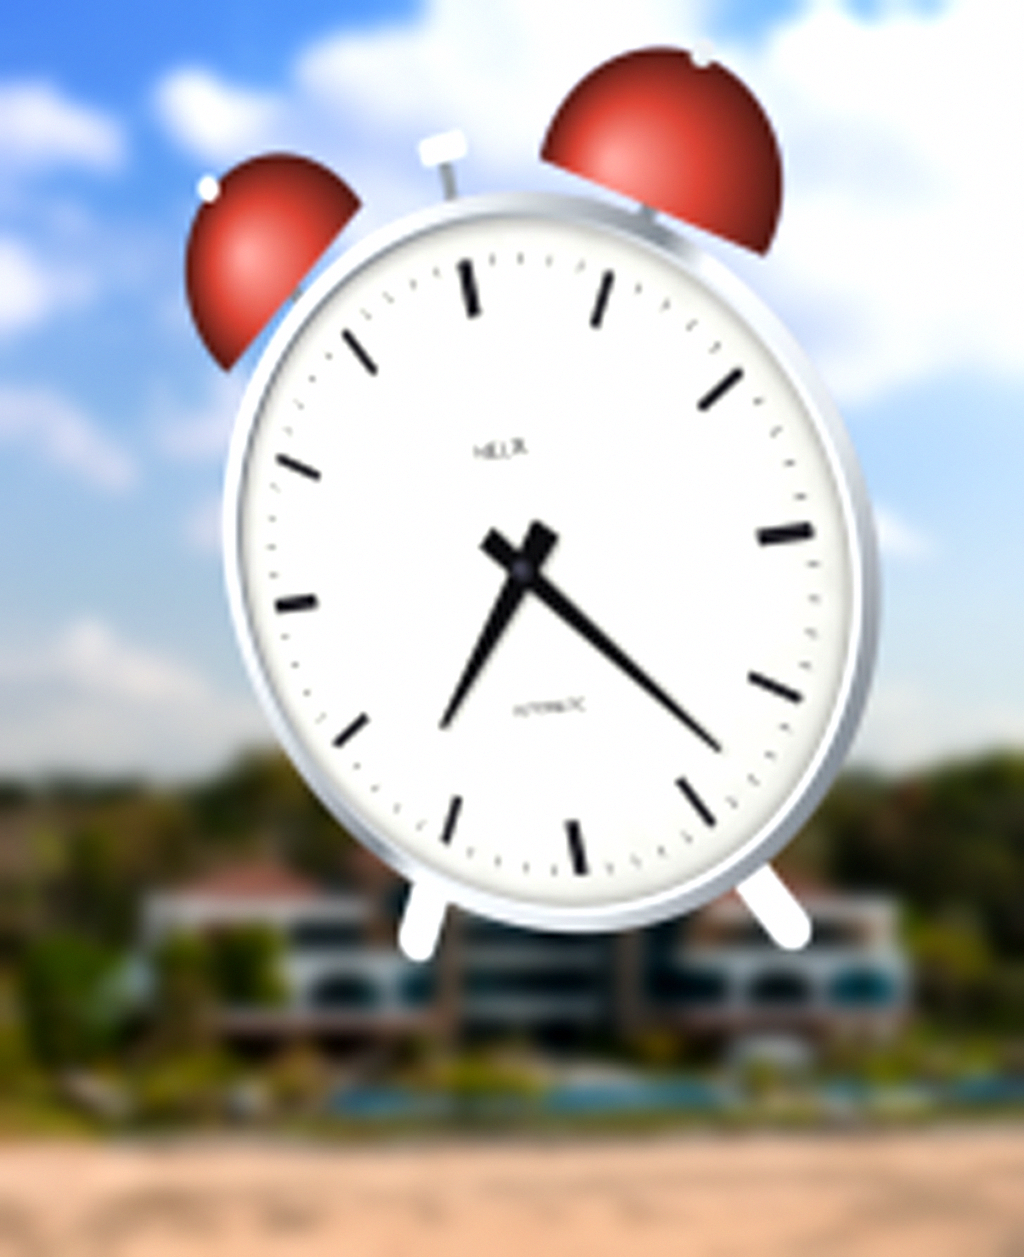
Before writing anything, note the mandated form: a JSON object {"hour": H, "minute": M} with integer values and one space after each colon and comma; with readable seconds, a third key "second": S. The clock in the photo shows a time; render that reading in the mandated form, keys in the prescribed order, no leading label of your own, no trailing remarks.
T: {"hour": 7, "minute": 23}
